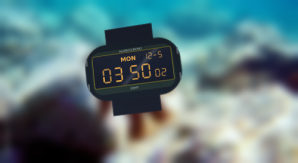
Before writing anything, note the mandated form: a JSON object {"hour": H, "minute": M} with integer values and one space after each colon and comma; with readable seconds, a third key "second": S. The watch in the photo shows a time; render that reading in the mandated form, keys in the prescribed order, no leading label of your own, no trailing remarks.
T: {"hour": 3, "minute": 50, "second": 2}
